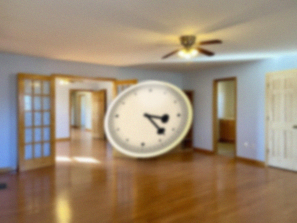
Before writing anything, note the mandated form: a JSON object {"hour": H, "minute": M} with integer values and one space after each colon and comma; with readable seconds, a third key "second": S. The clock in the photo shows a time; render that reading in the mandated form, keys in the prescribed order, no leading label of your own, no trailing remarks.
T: {"hour": 3, "minute": 23}
